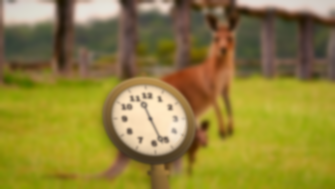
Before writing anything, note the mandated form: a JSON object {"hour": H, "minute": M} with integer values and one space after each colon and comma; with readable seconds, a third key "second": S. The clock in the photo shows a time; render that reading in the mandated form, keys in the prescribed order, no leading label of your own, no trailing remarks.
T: {"hour": 11, "minute": 27}
